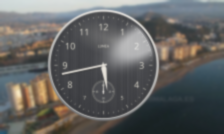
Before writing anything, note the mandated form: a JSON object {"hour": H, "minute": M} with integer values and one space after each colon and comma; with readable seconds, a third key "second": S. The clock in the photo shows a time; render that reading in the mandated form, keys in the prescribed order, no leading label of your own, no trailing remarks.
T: {"hour": 5, "minute": 43}
